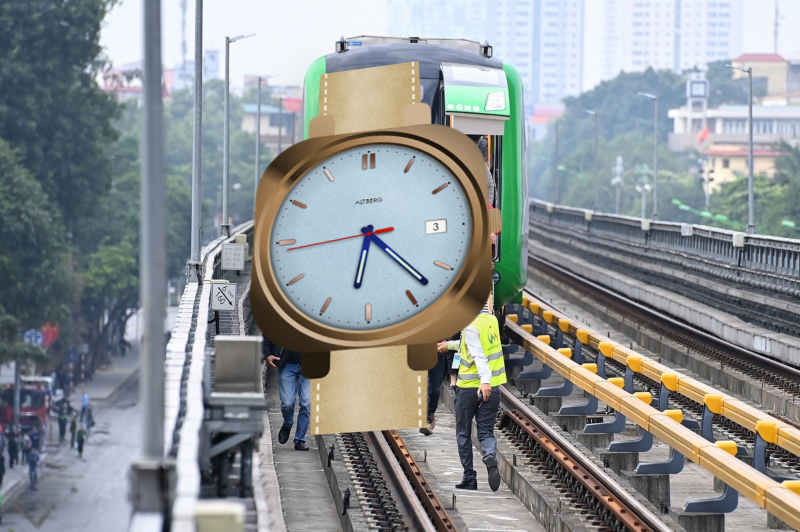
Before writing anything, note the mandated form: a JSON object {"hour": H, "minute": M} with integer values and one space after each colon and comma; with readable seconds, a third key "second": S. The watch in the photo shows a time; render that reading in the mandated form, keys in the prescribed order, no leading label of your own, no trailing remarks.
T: {"hour": 6, "minute": 22, "second": 44}
